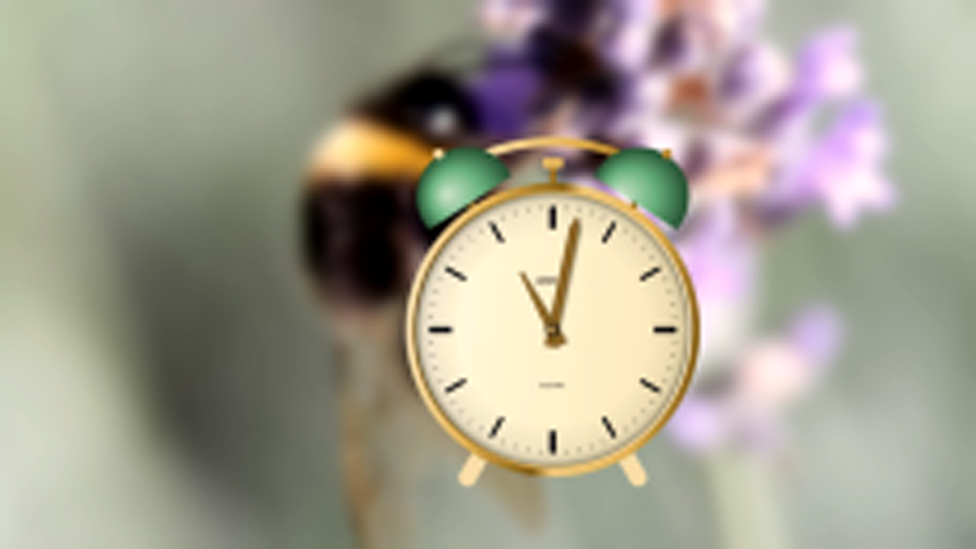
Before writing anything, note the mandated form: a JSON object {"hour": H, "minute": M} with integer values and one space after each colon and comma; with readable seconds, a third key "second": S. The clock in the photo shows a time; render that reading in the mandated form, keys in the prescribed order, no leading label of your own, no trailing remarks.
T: {"hour": 11, "minute": 2}
